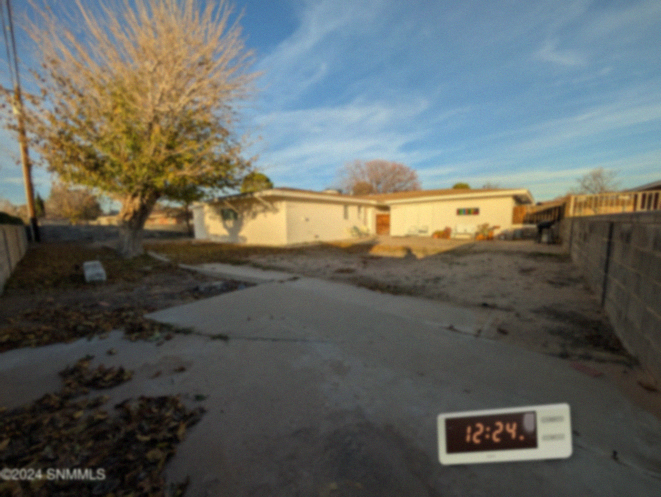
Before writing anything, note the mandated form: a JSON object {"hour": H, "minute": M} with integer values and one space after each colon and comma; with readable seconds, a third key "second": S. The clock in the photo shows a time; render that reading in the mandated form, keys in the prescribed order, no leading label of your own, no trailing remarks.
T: {"hour": 12, "minute": 24}
